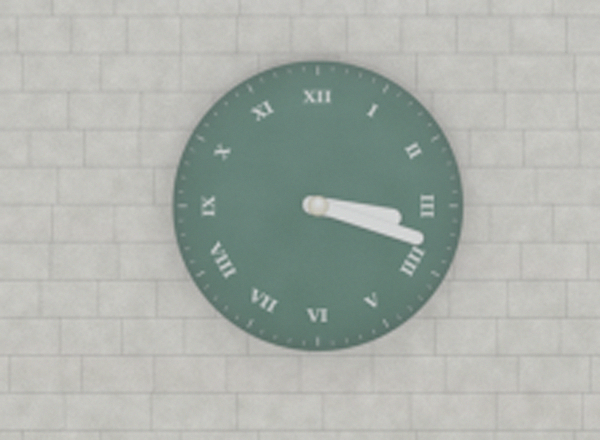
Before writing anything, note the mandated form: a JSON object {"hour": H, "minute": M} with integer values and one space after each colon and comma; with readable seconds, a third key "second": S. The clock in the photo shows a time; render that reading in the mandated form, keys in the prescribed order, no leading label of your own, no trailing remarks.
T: {"hour": 3, "minute": 18}
